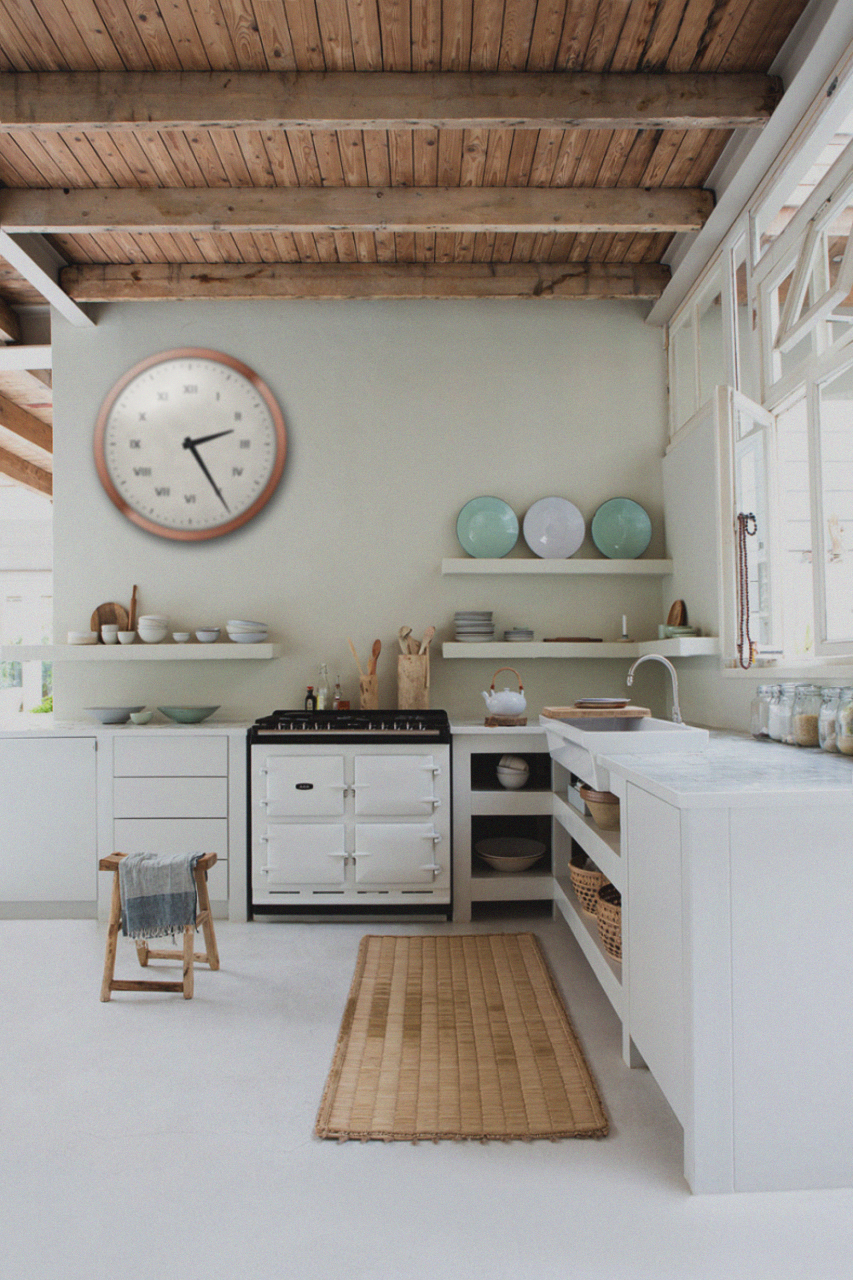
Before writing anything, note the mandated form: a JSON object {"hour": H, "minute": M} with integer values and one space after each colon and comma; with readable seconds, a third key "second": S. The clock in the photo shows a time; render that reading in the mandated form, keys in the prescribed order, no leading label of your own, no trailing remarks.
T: {"hour": 2, "minute": 25}
